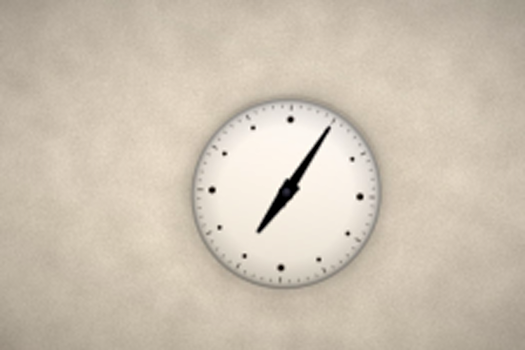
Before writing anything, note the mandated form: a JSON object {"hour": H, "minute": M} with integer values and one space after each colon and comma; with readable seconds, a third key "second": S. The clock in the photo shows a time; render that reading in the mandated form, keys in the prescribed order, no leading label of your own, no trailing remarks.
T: {"hour": 7, "minute": 5}
